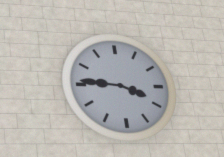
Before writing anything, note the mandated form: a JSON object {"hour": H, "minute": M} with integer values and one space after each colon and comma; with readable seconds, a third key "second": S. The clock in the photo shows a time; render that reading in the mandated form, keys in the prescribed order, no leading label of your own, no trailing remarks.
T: {"hour": 3, "minute": 46}
